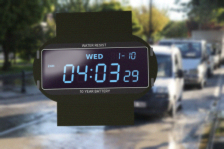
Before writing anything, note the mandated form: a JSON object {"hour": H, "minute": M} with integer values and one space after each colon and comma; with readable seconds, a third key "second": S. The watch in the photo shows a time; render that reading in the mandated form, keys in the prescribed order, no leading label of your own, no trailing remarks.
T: {"hour": 4, "minute": 3, "second": 29}
